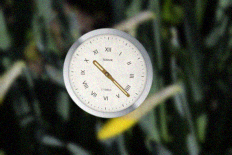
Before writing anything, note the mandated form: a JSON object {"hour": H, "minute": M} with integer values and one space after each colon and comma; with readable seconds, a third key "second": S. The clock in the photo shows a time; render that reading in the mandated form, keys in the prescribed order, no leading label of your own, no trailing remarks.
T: {"hour": 10, "minute": 22}
